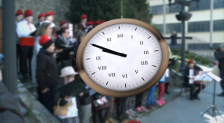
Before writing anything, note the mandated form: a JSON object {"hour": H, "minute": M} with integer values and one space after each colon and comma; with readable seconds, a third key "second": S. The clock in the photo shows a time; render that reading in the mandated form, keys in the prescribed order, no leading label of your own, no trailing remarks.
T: {"hour": 9, "minute": 50}
